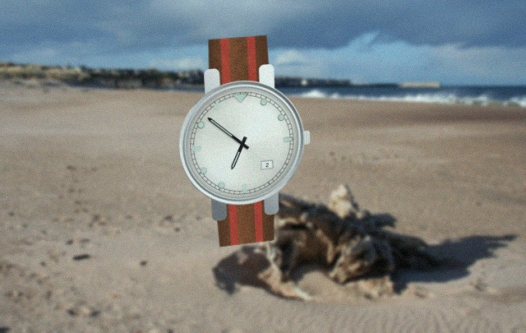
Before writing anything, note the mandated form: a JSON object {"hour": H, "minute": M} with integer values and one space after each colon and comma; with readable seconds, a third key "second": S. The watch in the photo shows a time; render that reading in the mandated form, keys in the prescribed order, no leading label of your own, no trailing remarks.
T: {"hour": 6, "minute": 52}
